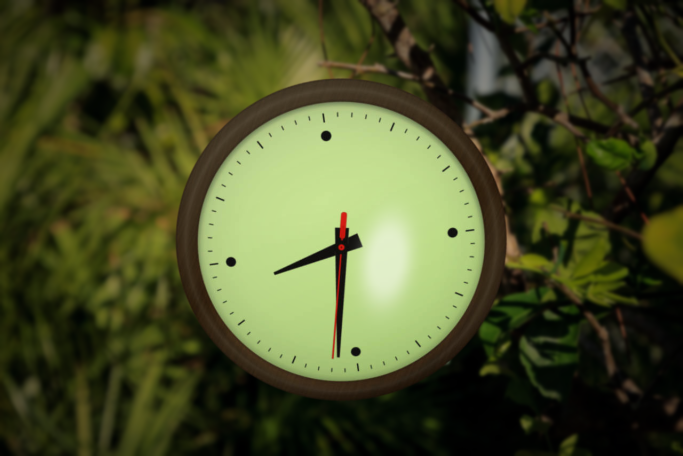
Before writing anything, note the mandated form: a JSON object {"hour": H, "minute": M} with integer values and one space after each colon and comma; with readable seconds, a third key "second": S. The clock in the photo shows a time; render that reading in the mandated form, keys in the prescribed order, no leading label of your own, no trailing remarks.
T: {"hour": 8, "minute": 31, "second": 32}
